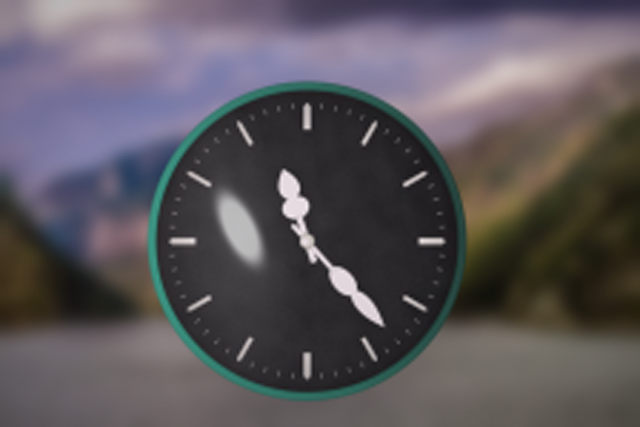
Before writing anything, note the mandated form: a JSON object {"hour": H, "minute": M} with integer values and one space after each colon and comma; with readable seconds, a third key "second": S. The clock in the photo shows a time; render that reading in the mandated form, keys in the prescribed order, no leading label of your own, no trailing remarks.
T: {"hour": 11, "minute": 23}
